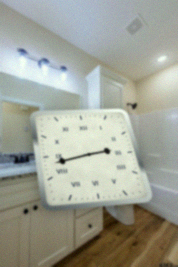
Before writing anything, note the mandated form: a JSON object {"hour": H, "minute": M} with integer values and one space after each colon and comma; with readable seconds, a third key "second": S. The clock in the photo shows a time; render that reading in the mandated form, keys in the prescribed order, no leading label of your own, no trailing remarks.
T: {"hour": 2, "minute": 43}
